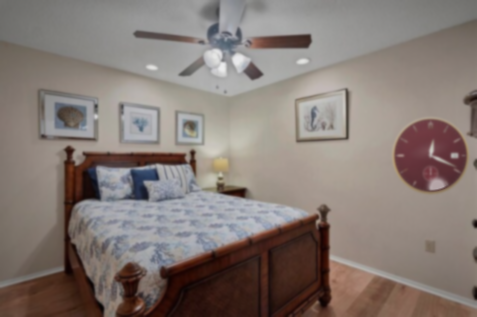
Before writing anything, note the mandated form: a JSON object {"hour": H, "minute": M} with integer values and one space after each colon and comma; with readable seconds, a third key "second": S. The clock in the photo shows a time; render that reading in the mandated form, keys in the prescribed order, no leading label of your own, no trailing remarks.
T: {"hour": 12, "minute": 19}
